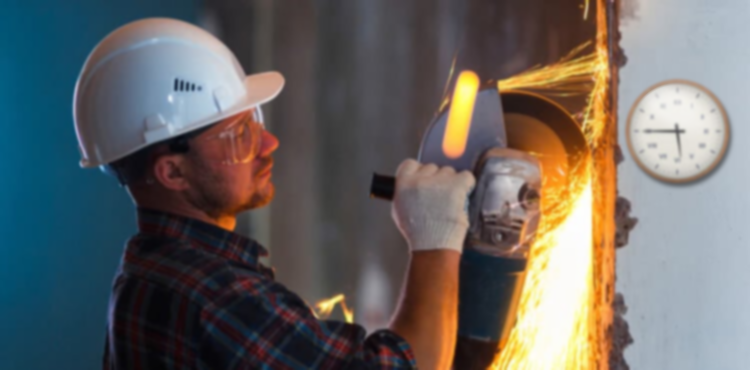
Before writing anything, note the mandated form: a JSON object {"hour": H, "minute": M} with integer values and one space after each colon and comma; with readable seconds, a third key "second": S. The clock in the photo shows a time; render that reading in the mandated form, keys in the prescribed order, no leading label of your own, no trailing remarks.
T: {"hour": 5, "minute": 45}
